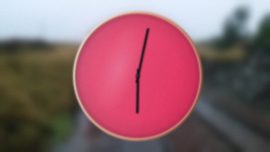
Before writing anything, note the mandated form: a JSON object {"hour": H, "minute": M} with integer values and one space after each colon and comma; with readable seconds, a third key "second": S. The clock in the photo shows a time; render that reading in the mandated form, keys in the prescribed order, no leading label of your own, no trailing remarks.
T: {"hour": 6, "minute": 2}
